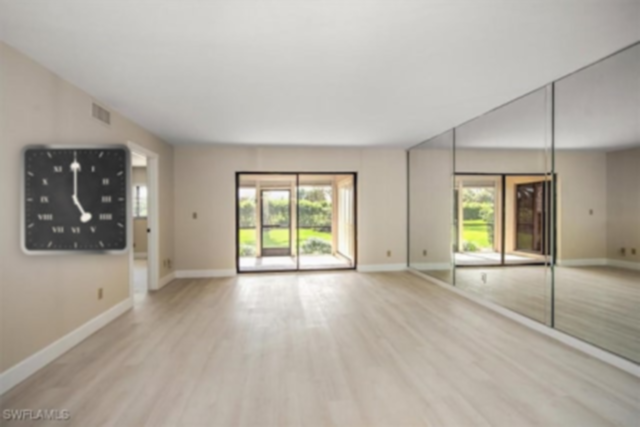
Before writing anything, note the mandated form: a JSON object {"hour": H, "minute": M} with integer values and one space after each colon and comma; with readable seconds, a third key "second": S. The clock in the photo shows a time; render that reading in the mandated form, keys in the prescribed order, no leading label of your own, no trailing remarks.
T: {"hour": 5, "minute": 0}
